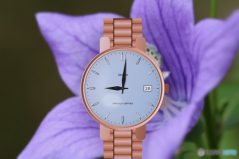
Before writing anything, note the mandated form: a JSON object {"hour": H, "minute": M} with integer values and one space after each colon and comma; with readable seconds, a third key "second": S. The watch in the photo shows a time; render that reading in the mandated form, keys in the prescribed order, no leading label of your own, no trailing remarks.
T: {"hour": 9, "minute": 1}
